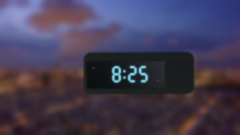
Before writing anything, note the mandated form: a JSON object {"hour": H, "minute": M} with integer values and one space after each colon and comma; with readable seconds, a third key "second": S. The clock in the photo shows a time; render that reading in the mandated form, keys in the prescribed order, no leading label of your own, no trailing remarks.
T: {"hour": 8, "minute": 25}
